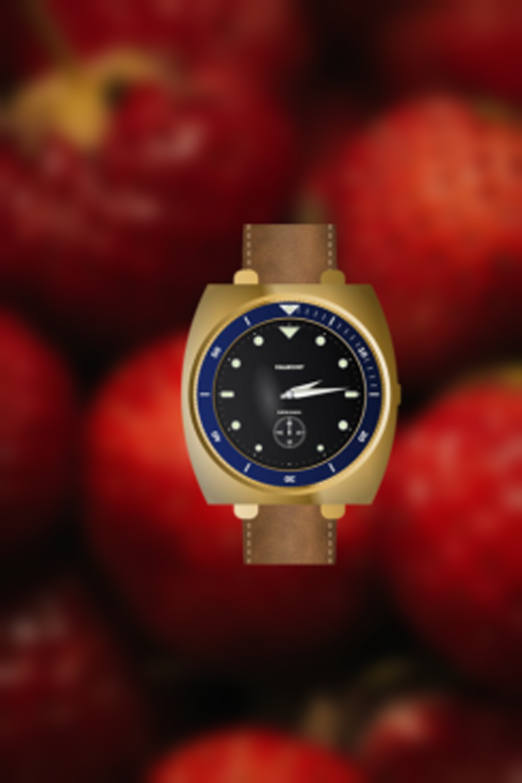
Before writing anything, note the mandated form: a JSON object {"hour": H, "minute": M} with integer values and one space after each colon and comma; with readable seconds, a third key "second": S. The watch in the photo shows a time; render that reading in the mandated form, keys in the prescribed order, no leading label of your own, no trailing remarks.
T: {"hour": 2, "minute": 14}
